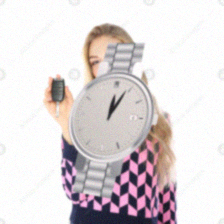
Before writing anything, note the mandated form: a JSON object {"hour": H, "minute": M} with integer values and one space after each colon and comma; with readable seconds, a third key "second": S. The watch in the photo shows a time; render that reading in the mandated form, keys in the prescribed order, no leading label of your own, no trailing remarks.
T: {"hour": 12, "minute": 4}
